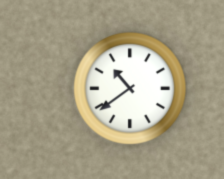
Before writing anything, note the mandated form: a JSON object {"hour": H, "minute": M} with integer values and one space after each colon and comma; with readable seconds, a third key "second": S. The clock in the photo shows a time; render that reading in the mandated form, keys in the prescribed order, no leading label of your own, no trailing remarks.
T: {"hour": 10, "minute": 39}
